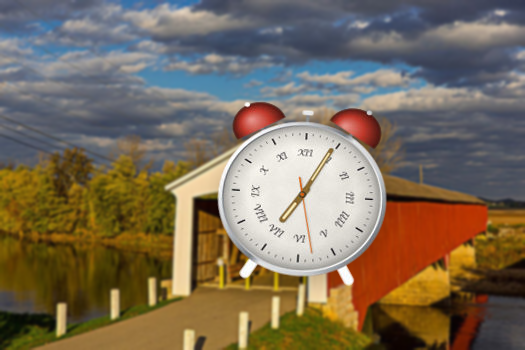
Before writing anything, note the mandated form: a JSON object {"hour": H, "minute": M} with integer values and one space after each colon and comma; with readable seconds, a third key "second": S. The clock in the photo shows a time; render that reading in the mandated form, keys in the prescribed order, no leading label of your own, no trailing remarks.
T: {"hour": 7, "minute": 4, "second": 28}
